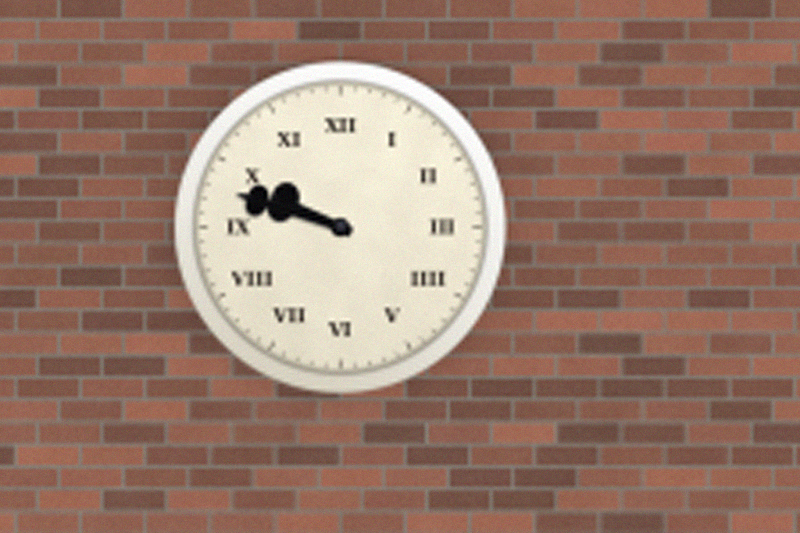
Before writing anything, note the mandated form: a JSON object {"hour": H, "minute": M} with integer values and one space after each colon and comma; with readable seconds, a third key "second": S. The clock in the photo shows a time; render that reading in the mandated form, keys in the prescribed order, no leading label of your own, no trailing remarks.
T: {"hour": 9, "minute": 48}
